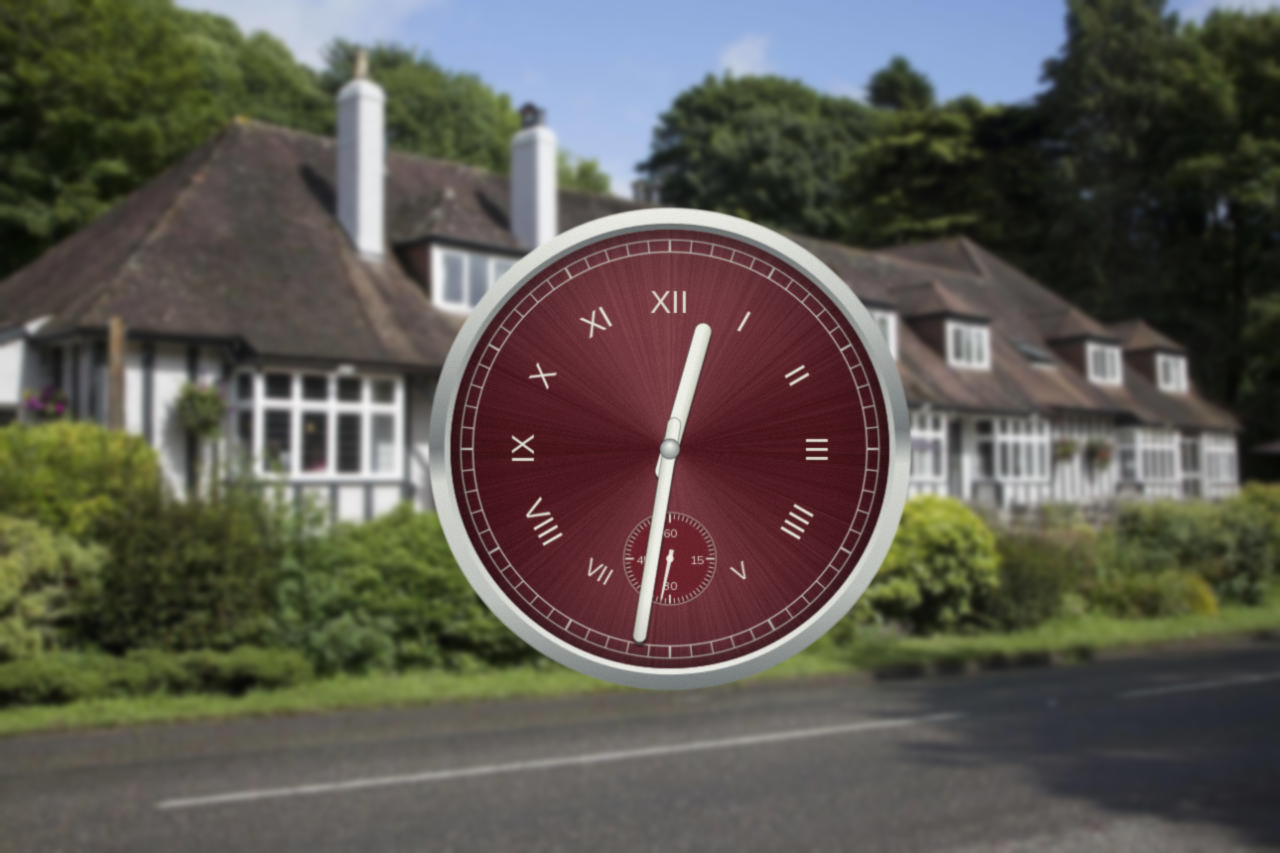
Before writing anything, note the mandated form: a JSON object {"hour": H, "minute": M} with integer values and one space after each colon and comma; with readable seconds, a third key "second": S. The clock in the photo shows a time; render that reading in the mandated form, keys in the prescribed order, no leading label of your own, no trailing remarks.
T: {"hour": 12, "minute": 31, "second": 32}
